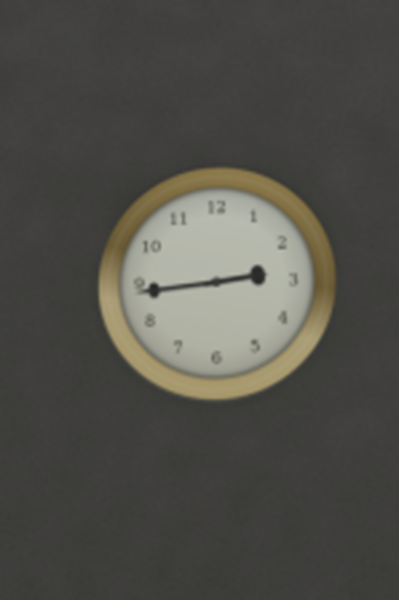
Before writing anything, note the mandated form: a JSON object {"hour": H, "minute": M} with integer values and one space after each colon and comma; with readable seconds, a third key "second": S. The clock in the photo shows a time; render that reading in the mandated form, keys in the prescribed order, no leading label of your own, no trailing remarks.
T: {"hour": 2, "minute": 44}
